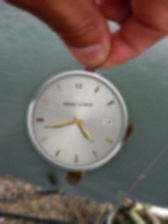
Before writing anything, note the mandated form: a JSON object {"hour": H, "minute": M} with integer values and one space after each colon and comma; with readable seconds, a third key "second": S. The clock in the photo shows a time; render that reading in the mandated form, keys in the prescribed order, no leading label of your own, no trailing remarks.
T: {"hour": 4, "minute": 43}
